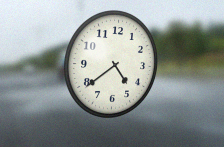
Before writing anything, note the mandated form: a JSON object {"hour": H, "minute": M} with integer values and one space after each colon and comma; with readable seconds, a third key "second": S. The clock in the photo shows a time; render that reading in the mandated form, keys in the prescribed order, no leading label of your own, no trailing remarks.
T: {"hour": 4, "minute": 39}
